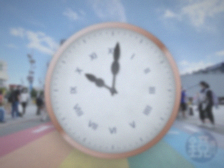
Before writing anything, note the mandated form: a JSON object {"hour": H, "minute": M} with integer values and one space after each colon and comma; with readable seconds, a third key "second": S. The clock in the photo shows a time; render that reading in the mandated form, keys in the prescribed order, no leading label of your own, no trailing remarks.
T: {"hour": 10, "minute": 1}
